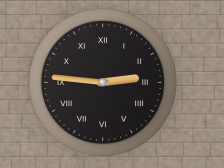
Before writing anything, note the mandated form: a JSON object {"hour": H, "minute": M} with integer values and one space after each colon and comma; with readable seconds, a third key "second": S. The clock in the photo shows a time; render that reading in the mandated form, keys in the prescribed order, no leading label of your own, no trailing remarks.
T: {"hour": 2, "minute": 46}
